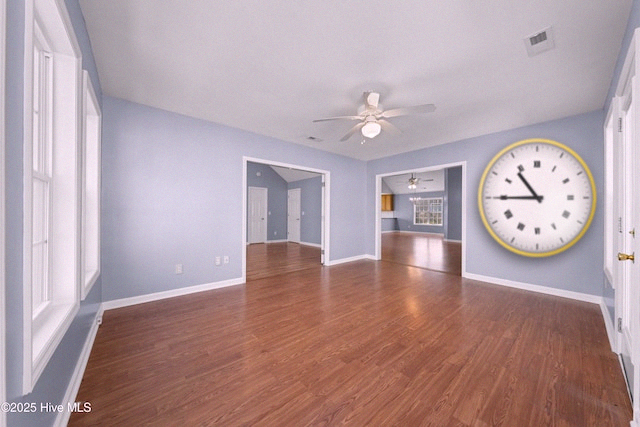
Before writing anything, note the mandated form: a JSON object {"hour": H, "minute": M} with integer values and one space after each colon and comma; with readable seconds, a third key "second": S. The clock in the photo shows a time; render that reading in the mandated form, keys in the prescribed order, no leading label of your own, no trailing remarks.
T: {"hour": 10, "minute": 45}
